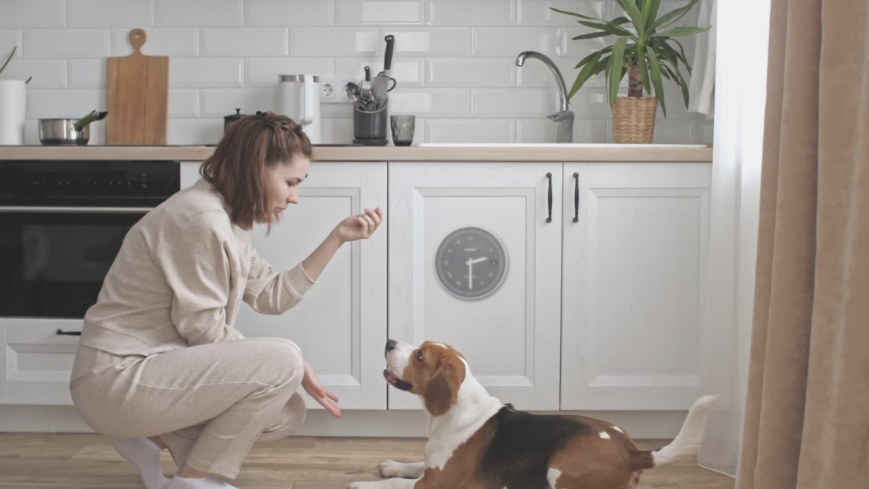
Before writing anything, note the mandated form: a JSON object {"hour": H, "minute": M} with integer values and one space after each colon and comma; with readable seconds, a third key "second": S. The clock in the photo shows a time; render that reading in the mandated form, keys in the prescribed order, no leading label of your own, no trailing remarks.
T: {"hour": 2, "minute": 30}
